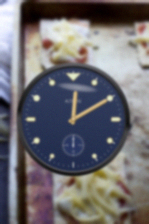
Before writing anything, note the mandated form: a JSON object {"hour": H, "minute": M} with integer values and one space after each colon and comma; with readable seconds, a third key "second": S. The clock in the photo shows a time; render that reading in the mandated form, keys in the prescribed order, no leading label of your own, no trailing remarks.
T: {"hour": 12, "minute": 10}
